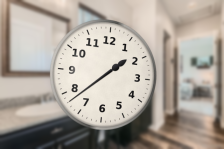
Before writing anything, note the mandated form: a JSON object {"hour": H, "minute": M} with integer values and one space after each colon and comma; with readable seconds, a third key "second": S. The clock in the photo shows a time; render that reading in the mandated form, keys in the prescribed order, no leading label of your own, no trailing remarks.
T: {"hour": 1, "minute": 38}
